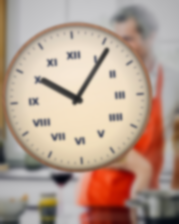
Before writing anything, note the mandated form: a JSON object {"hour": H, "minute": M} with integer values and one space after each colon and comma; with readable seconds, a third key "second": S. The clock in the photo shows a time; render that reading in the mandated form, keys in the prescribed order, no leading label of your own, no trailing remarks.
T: {"hour": 10, "minute": 6}
